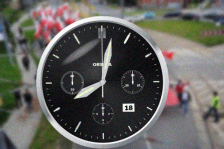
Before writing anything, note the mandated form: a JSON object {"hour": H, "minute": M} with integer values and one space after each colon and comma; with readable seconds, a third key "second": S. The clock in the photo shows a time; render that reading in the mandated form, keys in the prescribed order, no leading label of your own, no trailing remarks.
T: {"hour": 8, "minute": 2}
